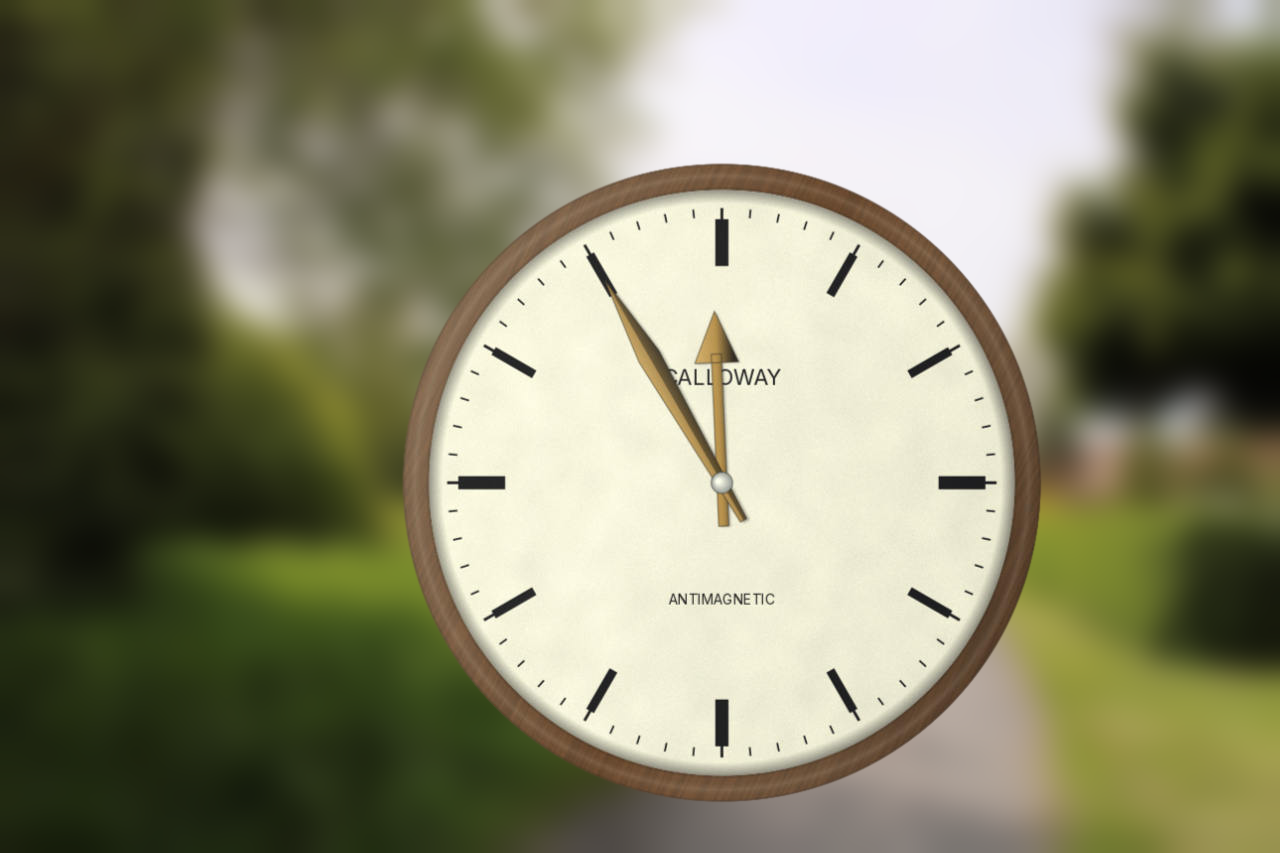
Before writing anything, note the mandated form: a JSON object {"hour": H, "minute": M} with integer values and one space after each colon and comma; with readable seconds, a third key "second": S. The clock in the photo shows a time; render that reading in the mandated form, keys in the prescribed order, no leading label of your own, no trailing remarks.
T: {"hour": 11, "minute": 55}
